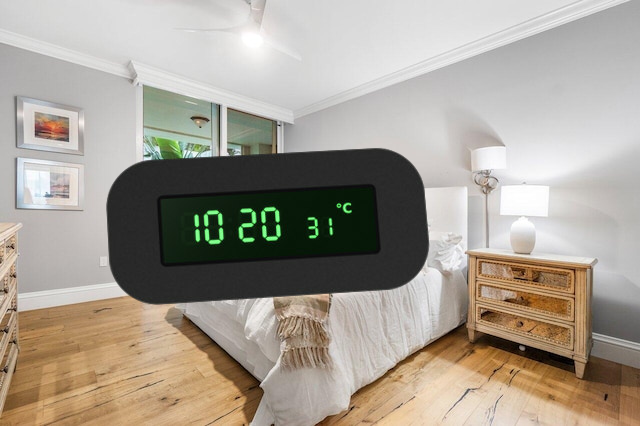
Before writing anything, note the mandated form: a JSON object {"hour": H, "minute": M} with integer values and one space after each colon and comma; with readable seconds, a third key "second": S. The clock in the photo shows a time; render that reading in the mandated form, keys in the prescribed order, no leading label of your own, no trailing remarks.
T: {"hour": 10, "minute": 20}
